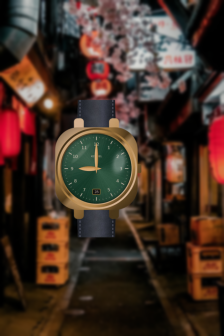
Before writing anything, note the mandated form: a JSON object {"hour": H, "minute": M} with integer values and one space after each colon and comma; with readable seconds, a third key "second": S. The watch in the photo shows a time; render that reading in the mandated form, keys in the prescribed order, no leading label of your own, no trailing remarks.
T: {"hour": 9, "minute": 0}
